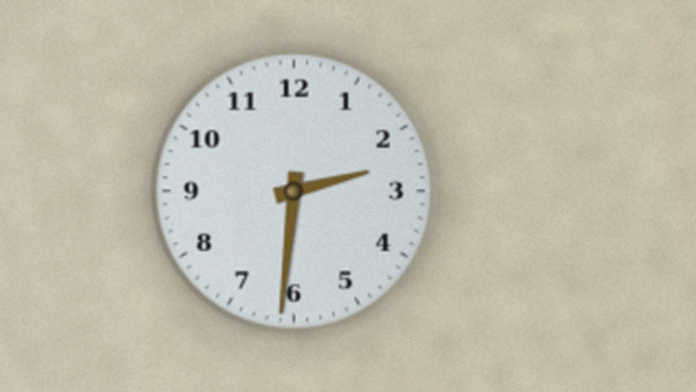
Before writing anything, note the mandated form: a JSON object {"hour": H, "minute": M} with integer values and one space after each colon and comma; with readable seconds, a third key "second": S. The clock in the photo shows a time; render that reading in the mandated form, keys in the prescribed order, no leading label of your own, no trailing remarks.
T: {"hour": 2, "minute": 31}
